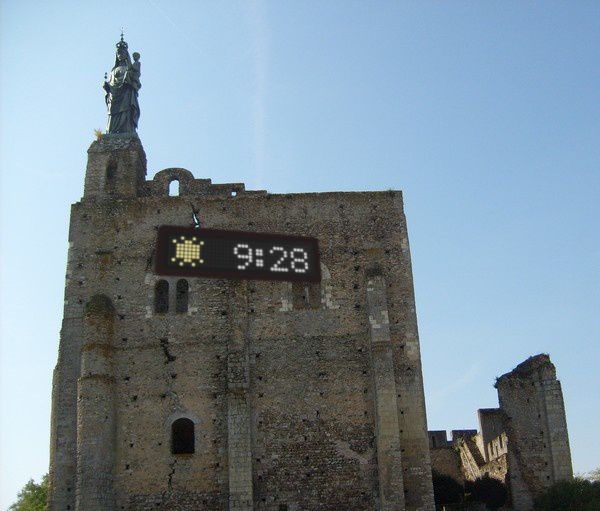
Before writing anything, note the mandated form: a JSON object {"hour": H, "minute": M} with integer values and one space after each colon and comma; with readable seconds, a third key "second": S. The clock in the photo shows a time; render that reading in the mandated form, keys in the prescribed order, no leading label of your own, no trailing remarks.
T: {"hour": 9, "minute": 28}
